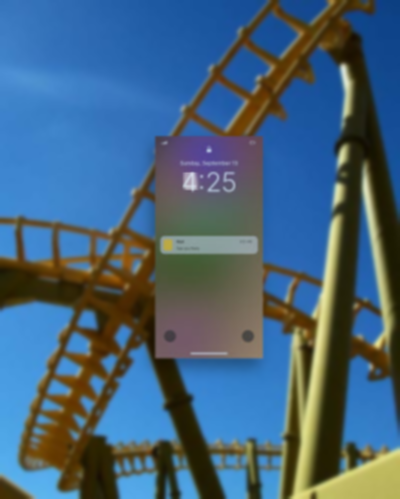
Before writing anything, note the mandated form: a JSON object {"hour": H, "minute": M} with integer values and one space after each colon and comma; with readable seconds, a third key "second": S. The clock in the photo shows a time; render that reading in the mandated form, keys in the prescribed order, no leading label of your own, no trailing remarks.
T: {"hour": 4, "minute": 25}
